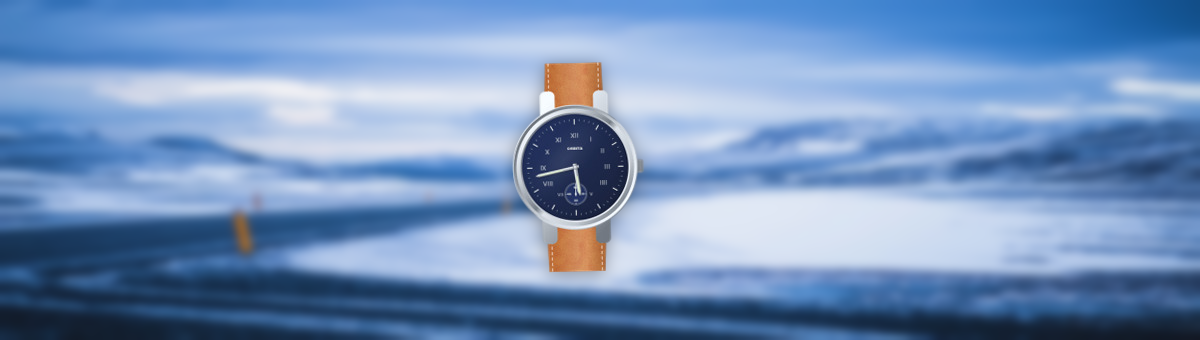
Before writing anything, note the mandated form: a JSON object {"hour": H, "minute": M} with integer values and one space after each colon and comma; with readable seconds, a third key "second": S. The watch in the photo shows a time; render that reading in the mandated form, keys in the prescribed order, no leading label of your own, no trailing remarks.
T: {"hour": 5, "minute": 43}
